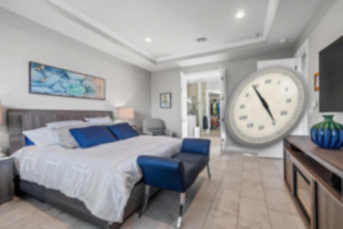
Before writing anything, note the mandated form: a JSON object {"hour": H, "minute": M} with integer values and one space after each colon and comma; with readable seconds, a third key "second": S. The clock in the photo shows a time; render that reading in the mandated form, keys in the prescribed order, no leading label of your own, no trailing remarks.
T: {"hour": 4, "minute": 54}
